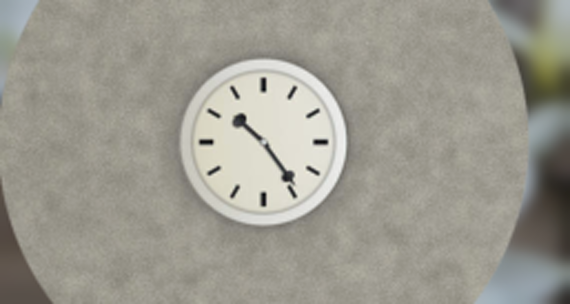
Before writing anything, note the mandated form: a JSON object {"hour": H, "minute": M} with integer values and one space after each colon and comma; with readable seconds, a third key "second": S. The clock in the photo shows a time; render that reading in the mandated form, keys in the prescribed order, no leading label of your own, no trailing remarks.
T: {"hour": 10, "minute": 24}
